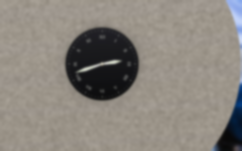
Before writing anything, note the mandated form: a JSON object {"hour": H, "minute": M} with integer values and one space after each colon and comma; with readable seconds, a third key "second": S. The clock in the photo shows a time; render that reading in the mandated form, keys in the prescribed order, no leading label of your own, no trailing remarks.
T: {"hour": 2, "minute": 42}
